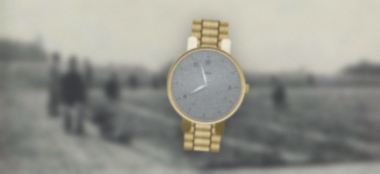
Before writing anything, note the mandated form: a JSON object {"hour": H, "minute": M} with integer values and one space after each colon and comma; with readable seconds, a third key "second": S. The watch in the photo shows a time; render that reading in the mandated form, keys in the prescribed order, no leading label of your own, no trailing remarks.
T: {"hour": 7, "minute": 57}
